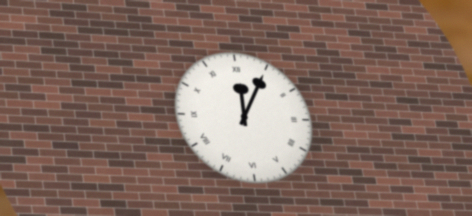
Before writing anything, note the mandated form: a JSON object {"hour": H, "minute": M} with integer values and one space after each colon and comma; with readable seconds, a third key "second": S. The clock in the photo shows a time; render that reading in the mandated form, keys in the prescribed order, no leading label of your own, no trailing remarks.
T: {"hour": 12, "minute": 5}
